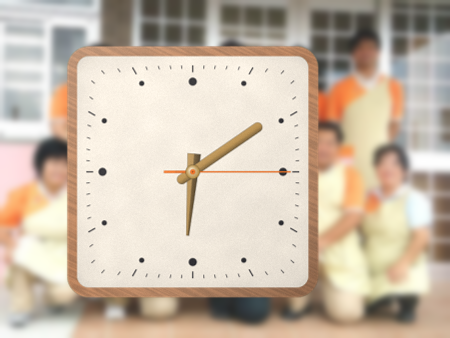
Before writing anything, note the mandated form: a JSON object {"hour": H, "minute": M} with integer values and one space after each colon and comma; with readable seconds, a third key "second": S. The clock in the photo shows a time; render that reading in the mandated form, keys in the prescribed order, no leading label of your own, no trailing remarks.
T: {"hour": 6, "minute": 9, "second": 15}
